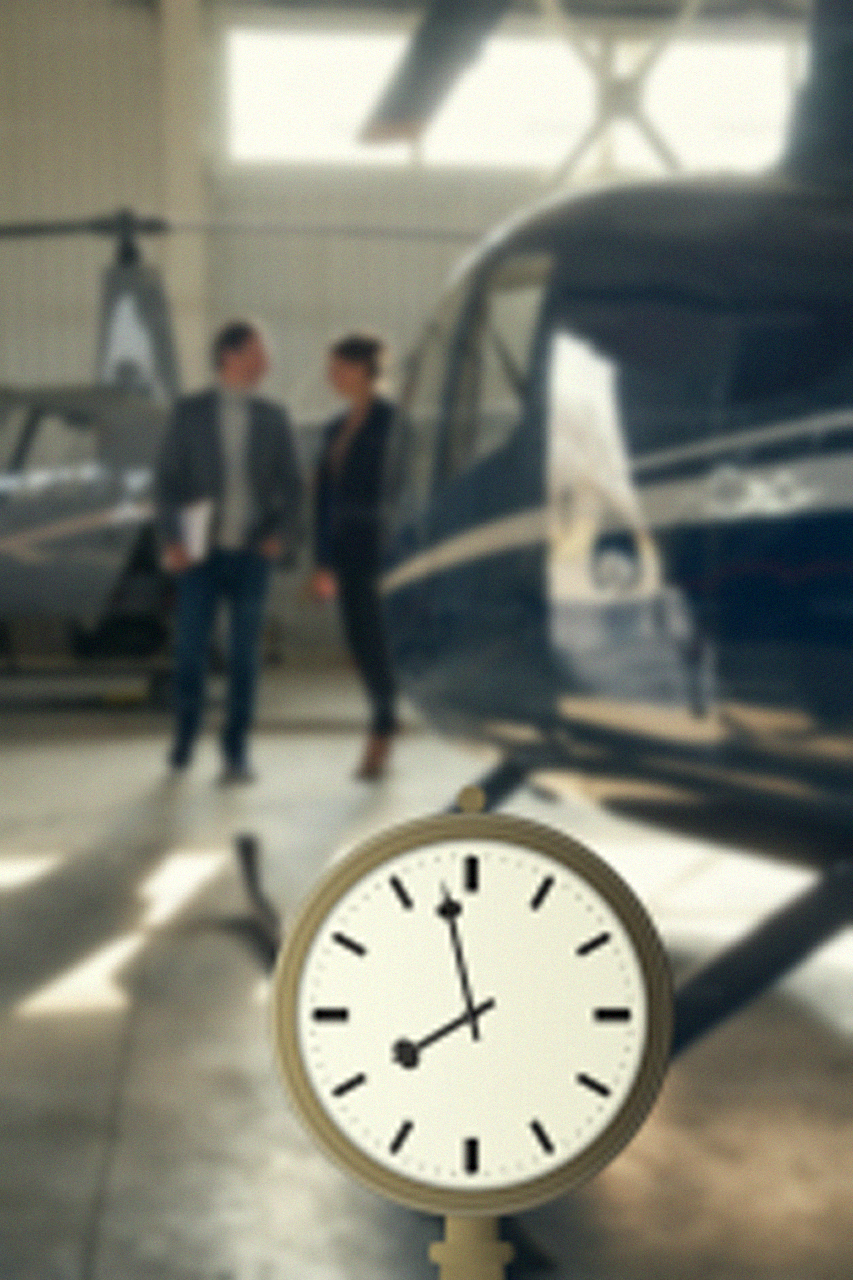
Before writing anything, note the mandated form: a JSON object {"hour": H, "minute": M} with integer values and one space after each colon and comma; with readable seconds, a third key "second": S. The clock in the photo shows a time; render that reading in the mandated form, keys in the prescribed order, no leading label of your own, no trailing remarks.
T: {"hour": 7, "minute": 58}
